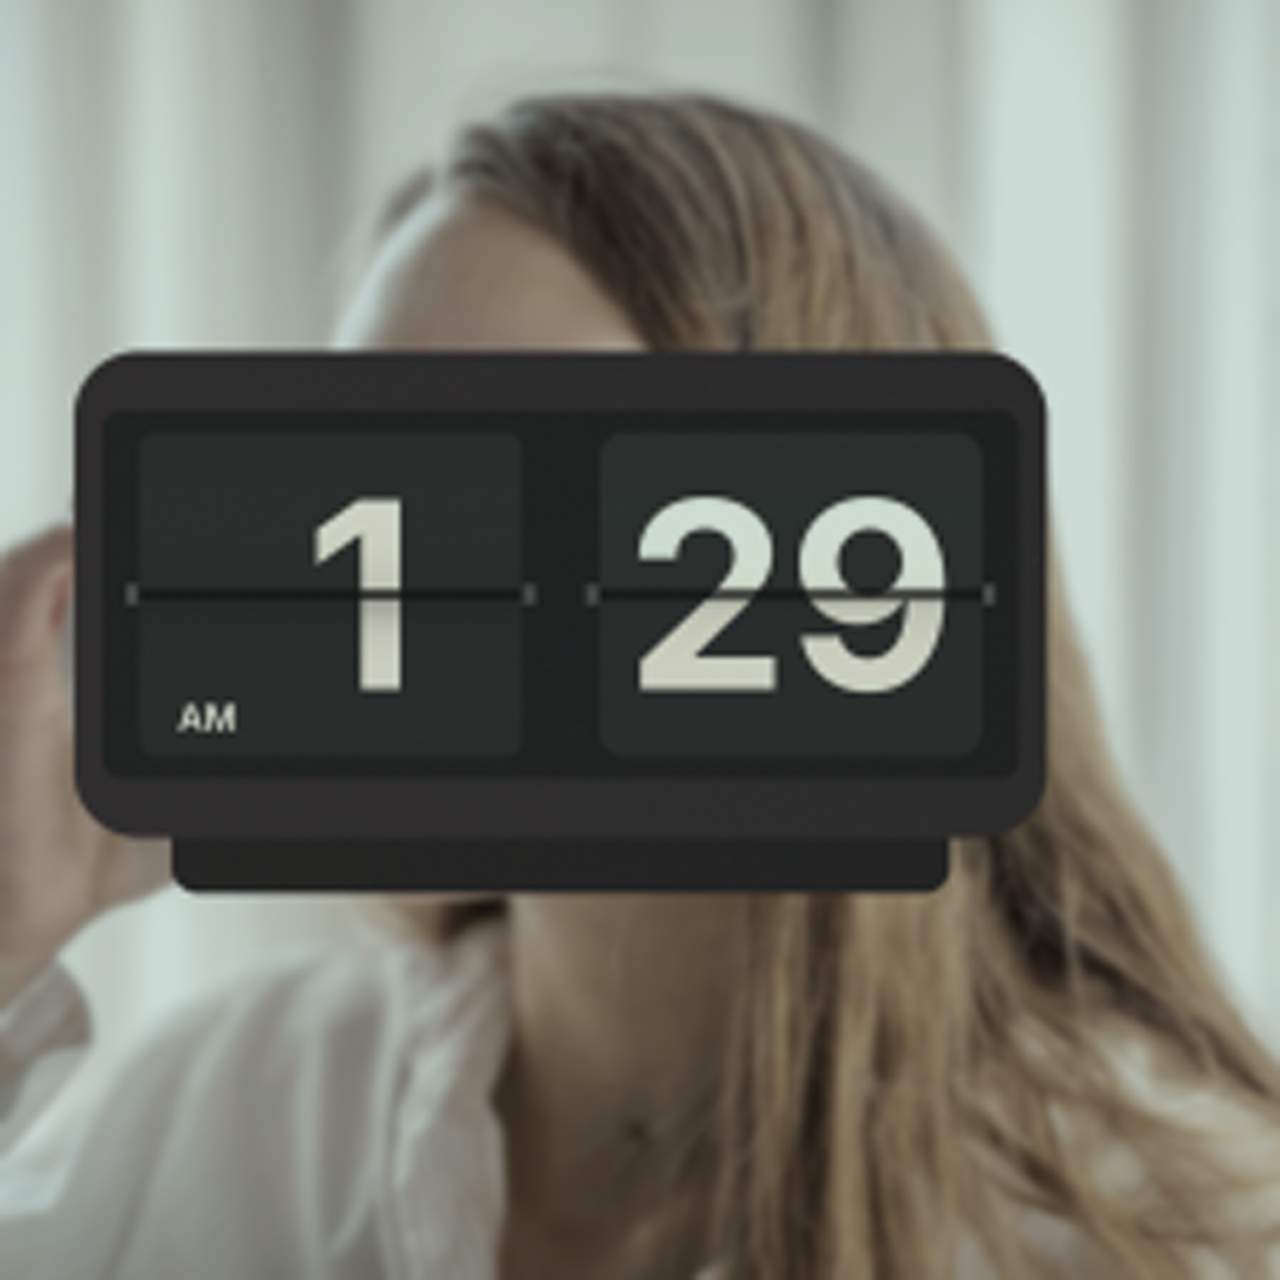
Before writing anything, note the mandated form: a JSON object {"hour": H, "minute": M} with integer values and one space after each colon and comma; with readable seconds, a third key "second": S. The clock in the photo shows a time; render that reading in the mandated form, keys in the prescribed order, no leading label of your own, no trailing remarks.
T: {"hour": 1, "minute": 29}
